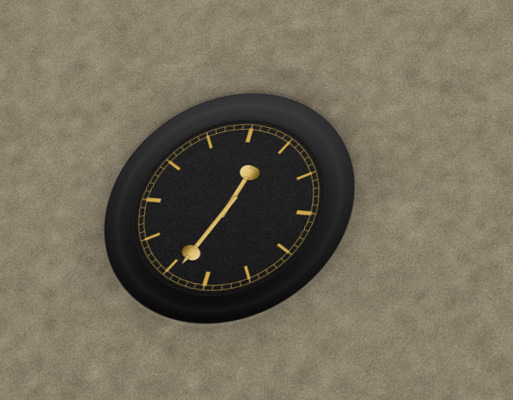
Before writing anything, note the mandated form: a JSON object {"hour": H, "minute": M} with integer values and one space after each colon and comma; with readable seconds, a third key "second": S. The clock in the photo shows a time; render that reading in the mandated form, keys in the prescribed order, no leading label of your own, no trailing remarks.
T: {"hour": 12, "minute": 34}
